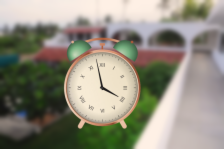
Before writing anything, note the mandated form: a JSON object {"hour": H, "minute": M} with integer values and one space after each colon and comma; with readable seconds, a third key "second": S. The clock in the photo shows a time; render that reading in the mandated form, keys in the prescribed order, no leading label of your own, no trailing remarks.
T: {"hour": 3, "minute": 58}
